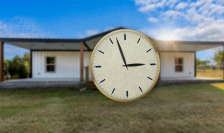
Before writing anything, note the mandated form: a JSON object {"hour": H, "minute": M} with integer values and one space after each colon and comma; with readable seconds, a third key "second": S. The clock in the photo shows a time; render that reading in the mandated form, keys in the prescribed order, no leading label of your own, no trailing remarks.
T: {"hour": 2, "minute": 57}
